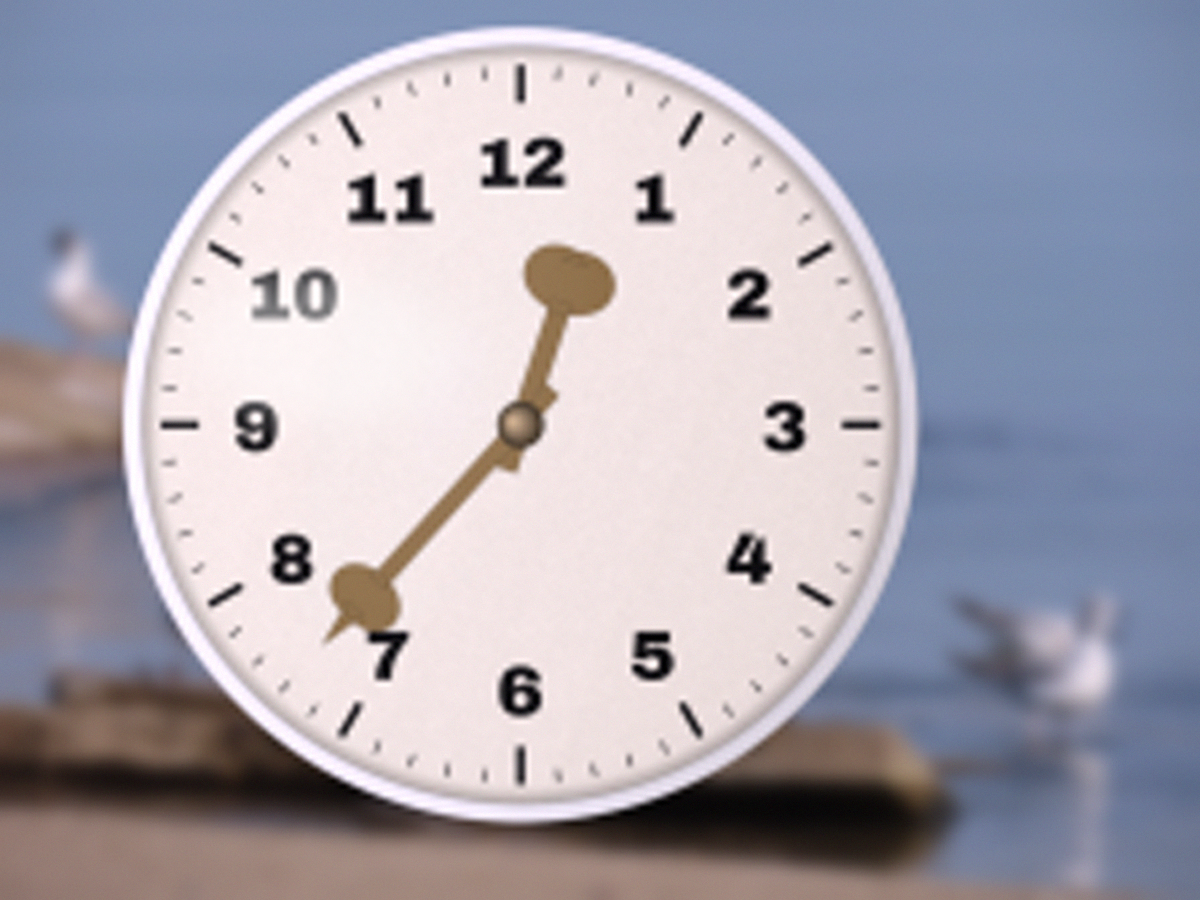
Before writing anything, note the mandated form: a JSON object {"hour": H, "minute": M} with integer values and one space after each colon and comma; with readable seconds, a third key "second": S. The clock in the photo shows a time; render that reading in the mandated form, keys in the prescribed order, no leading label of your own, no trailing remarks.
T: {"hour": 12, "minute": 37}
